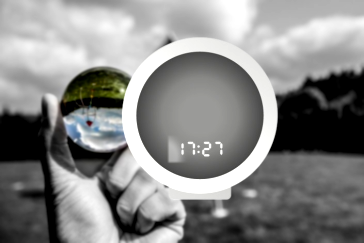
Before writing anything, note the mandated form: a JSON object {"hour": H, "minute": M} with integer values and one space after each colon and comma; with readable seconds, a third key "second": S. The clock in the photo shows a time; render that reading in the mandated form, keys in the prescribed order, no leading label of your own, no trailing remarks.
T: {"hour": 17, "minute": 27}
